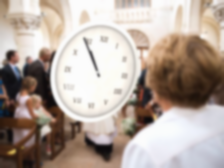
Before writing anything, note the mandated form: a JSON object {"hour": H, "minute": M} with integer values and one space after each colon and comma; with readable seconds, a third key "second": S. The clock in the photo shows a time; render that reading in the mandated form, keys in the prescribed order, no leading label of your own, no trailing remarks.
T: {"hour": 10, "minute": 54}
